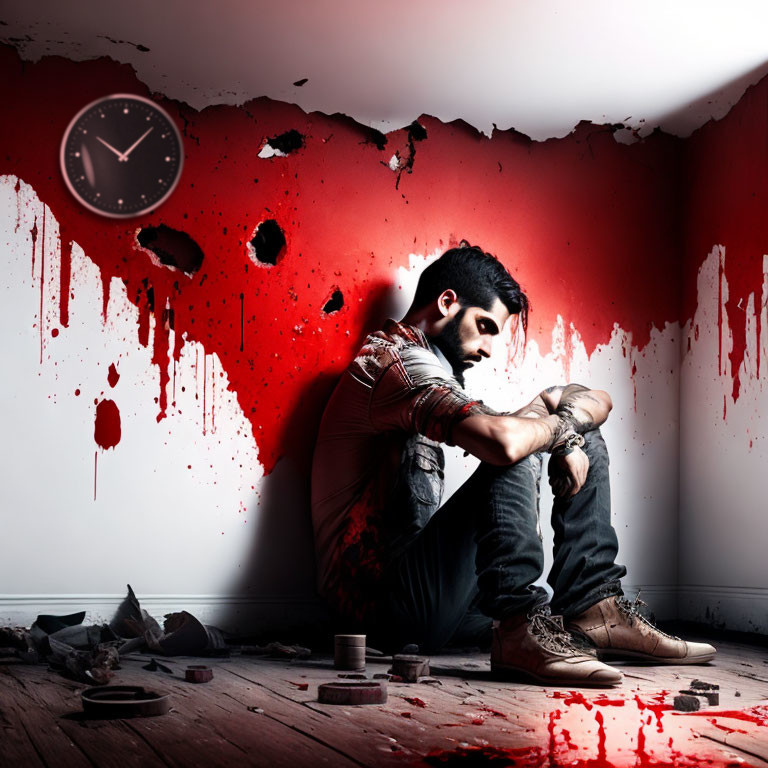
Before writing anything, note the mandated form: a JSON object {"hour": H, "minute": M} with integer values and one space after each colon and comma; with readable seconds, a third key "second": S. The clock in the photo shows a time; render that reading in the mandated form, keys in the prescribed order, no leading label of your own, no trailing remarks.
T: {"hour": 10, "minute": 7}
